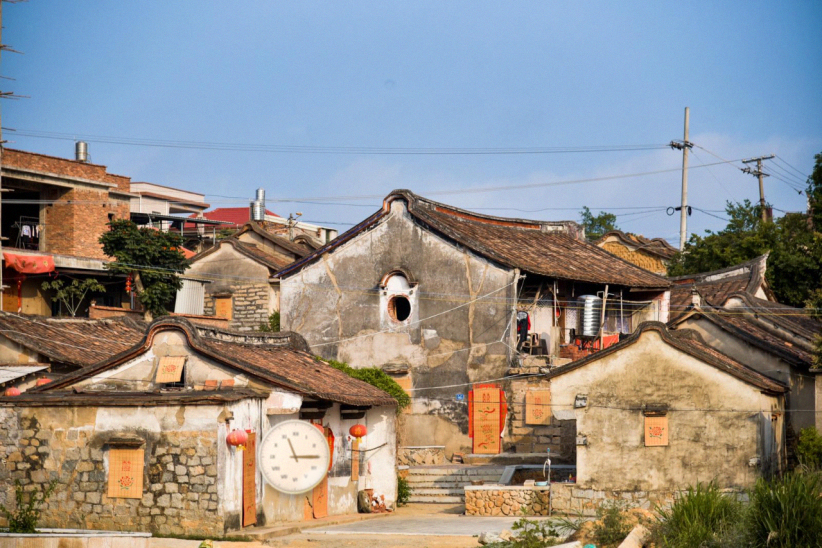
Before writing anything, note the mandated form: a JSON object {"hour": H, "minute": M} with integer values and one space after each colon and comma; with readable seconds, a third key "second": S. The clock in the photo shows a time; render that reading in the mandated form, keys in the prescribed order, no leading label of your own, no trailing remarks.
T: {"hour": 11, "minute": 15}
